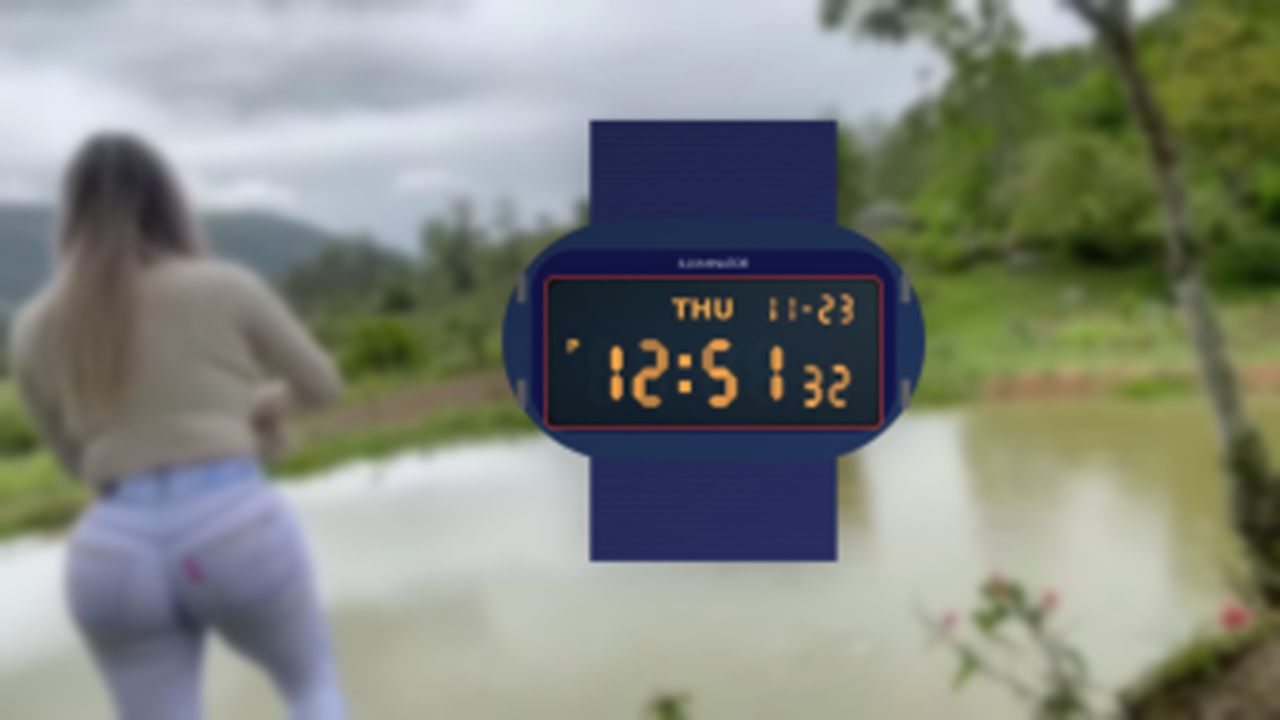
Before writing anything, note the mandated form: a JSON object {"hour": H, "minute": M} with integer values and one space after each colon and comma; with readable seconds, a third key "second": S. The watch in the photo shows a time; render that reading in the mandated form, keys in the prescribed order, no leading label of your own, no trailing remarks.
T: {"hour": 12, "minute": 51, "second": 32}
